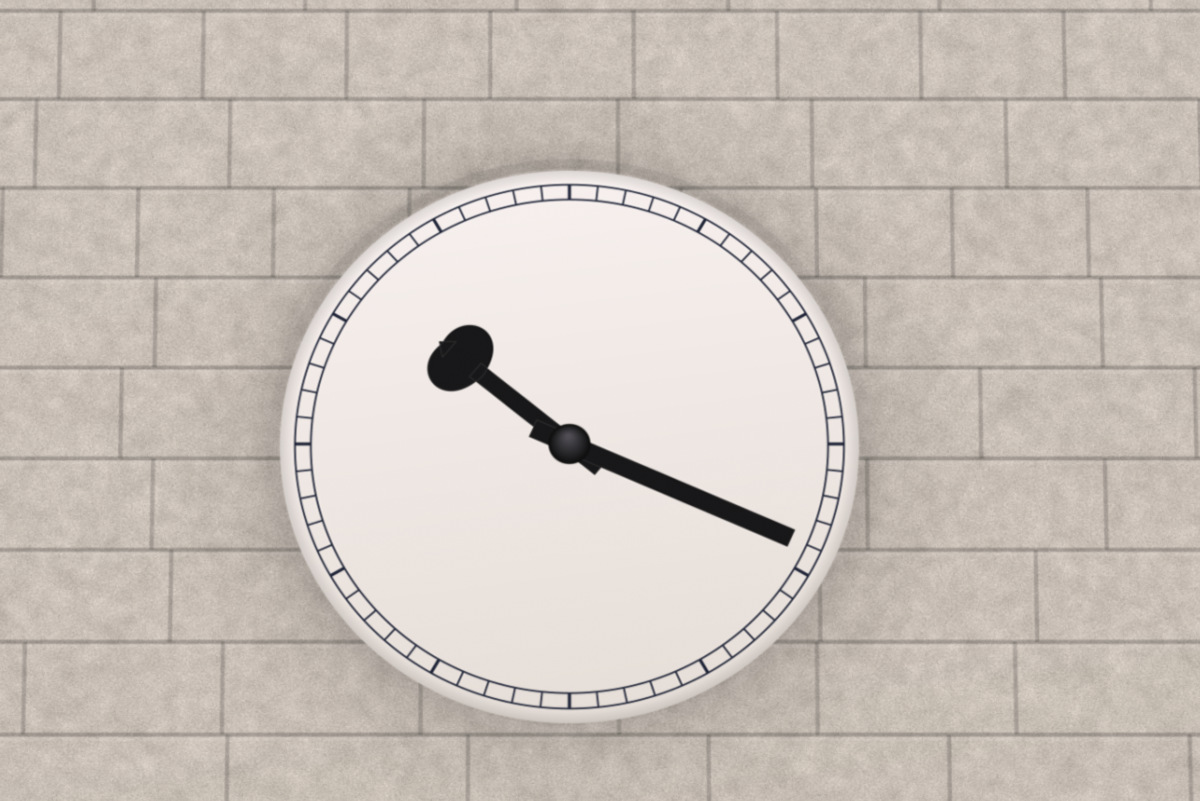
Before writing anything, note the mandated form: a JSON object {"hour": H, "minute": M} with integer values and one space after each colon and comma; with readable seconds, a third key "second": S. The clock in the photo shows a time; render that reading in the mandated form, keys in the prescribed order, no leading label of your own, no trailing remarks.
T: {"hour": 10, "minute": 19}
